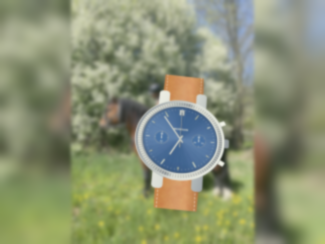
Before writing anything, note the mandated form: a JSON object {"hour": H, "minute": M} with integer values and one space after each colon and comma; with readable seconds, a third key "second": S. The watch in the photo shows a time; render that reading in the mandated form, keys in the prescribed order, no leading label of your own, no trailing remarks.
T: {"hour": 6, "minute": 54}
